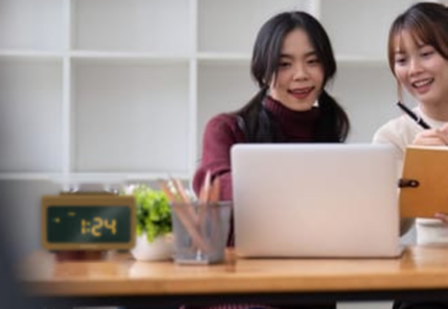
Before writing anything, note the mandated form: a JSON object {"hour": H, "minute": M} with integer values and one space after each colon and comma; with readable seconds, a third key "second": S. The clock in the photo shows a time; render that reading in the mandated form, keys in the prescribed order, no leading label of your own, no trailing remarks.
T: {"hour": 1, "minute": 24}
